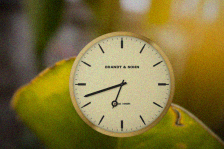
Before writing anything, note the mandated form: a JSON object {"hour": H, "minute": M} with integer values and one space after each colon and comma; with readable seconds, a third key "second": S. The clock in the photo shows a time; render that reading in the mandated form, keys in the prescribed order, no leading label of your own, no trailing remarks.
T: {"hour": 6, "minute": 42}
